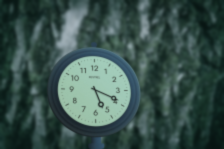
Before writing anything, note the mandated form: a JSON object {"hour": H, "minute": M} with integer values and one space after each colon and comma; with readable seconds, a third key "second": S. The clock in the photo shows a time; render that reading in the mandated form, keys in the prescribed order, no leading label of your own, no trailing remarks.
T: {"hour": 5, "minute": 19}
